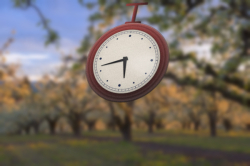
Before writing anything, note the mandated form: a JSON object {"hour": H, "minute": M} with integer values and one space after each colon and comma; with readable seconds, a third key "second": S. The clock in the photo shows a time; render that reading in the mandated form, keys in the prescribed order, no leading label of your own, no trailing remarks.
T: {"hour": 5, "minute": 42}
